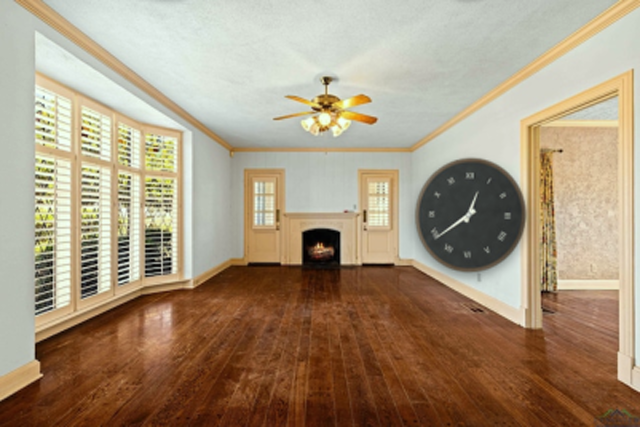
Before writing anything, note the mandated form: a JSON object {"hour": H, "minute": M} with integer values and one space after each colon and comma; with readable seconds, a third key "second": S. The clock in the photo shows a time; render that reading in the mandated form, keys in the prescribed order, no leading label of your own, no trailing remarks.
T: {"hour": 12, "minute": 39}
